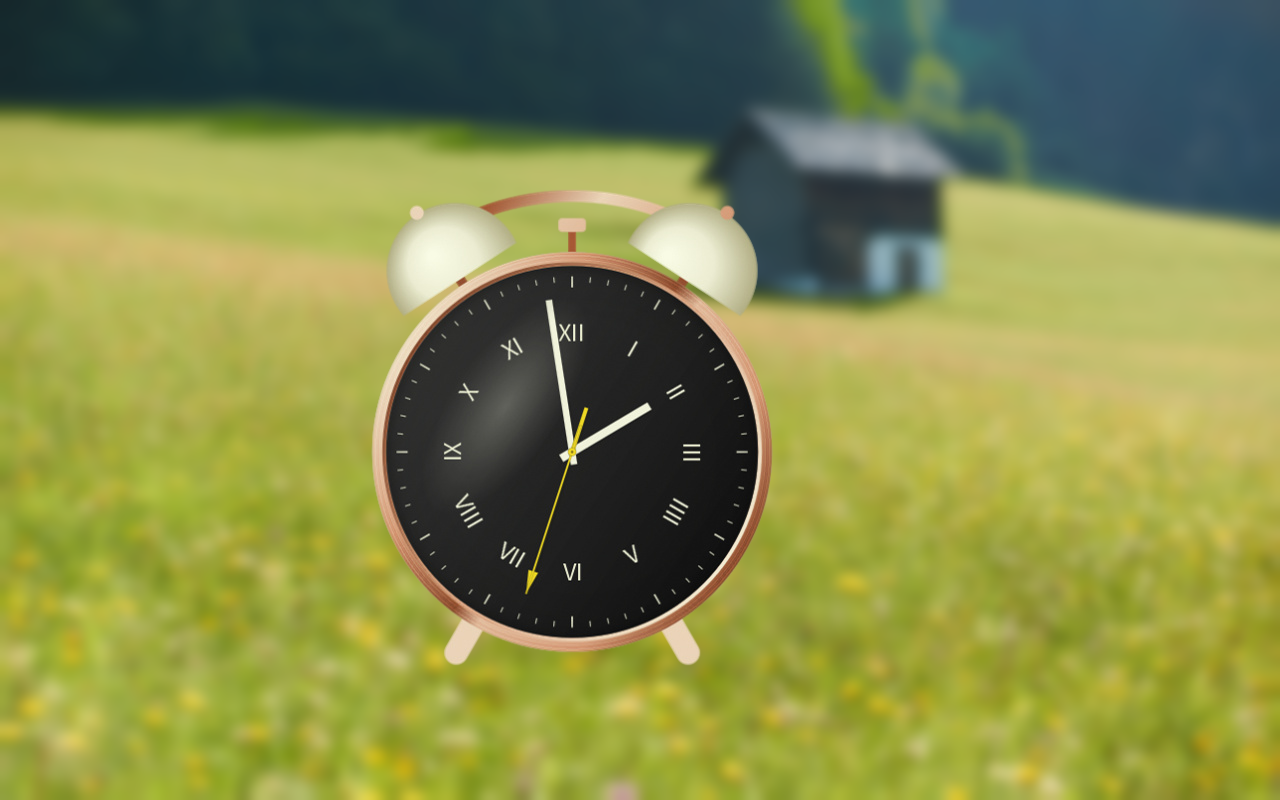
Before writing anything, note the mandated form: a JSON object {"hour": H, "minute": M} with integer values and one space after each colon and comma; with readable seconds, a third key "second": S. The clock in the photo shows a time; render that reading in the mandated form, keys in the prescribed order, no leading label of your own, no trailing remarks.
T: {"hour": 1, "minute": 58, "second": 33}
